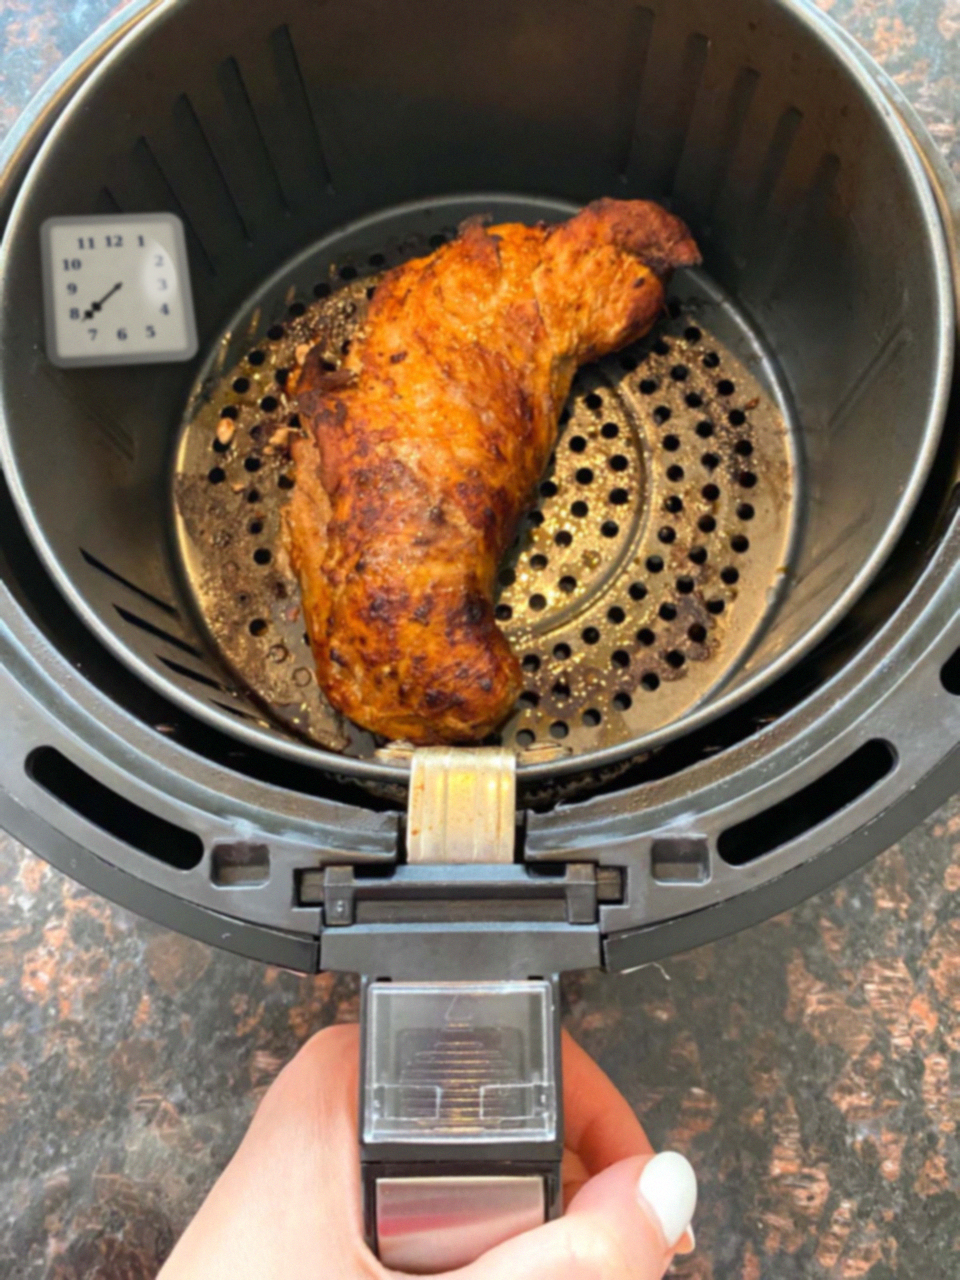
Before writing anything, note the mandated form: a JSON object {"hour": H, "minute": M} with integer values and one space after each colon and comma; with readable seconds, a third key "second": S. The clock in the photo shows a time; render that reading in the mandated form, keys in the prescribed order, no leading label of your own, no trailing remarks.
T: {"hour": 7, "minute": 38}
